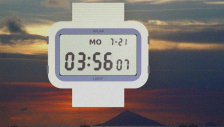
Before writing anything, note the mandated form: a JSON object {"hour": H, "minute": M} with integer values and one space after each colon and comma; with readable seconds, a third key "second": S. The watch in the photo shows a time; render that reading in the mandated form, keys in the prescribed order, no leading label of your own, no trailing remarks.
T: {"hour": 3, "minute": 56, "second": 7}
